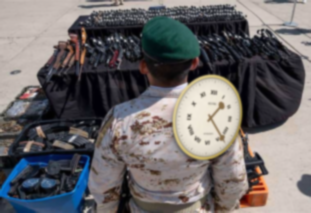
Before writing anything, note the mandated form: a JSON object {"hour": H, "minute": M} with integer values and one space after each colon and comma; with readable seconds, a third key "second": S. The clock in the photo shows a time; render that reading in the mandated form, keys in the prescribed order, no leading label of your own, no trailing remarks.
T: {"hour": 1, "minute": 23}
